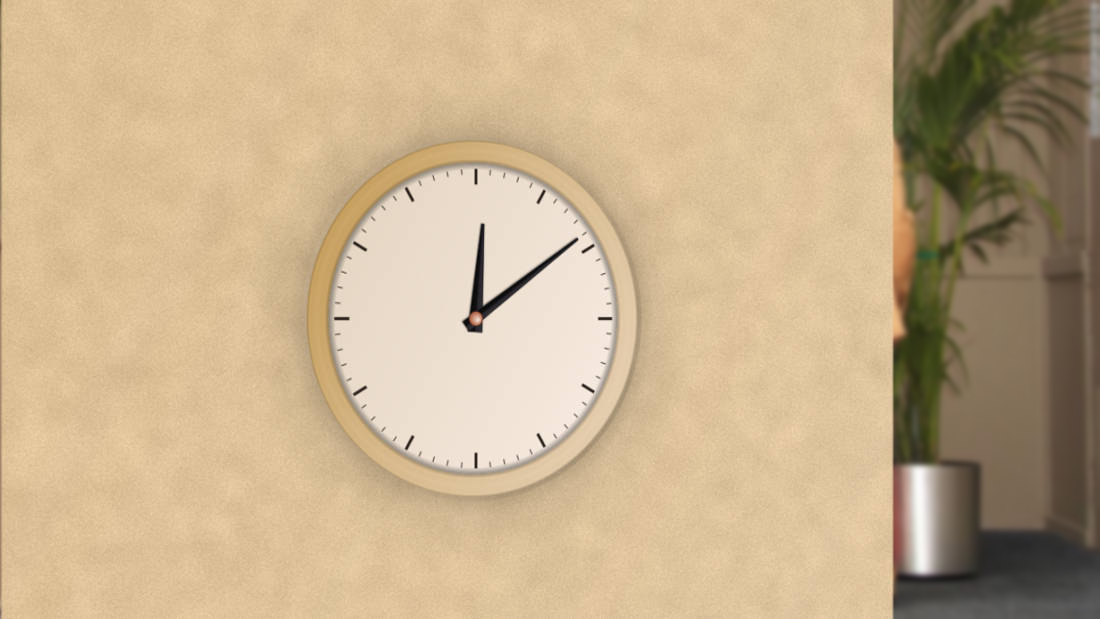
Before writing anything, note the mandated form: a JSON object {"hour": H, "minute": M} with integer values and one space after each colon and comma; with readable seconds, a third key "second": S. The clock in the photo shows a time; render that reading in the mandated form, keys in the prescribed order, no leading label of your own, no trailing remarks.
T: {"hour": 12, "minute": 9}
